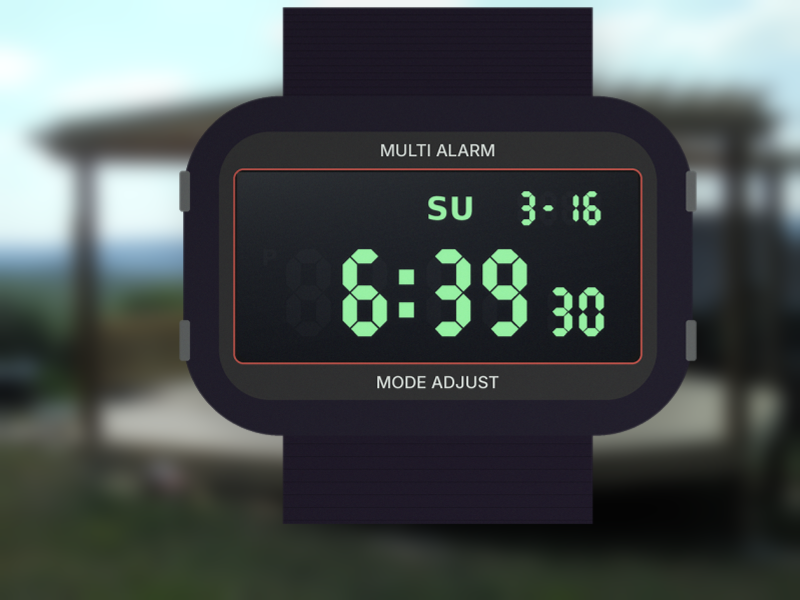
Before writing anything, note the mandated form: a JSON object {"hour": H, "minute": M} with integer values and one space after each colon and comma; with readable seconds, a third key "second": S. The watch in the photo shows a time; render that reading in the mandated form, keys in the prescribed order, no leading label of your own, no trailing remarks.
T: {"hour": 6, "minute": 39, "second": 30}
